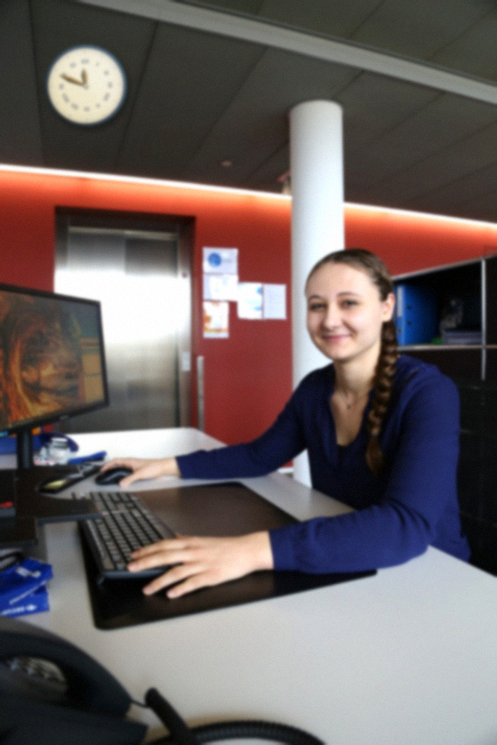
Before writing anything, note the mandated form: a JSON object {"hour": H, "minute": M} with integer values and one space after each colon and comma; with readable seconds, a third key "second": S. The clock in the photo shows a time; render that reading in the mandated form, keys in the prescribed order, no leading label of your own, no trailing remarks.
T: {"hour": 11, "minute": 49}
